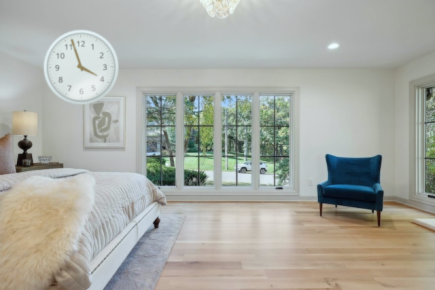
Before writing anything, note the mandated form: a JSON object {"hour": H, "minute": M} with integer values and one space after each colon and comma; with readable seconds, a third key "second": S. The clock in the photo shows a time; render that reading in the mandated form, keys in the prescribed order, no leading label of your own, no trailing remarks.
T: {"hour": 3, "minute": 57}
